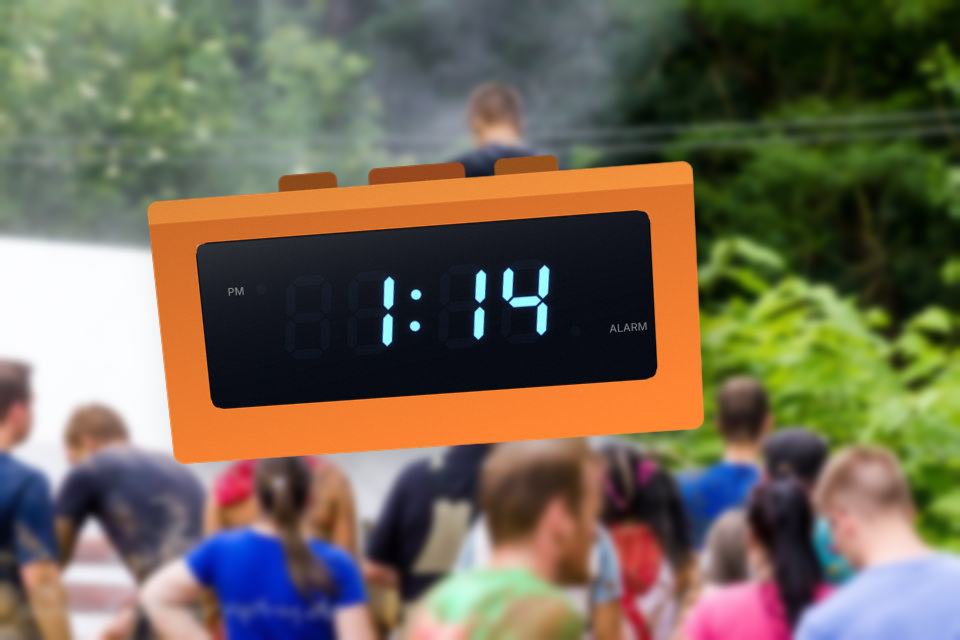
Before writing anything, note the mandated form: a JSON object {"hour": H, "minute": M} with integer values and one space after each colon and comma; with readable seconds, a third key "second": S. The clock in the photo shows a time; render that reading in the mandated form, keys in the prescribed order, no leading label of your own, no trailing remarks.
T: {"hour": 1, "minute": 14}
